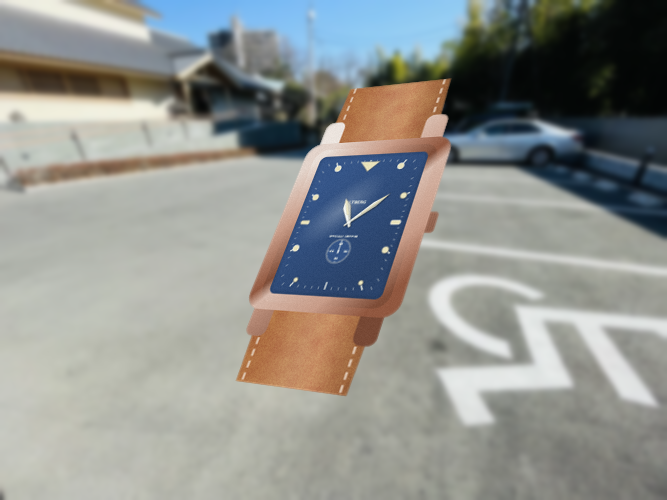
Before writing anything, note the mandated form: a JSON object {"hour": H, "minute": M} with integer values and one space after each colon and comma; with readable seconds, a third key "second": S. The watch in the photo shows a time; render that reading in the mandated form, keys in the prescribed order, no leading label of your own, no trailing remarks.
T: {"hour": 11, "minute": 8}
